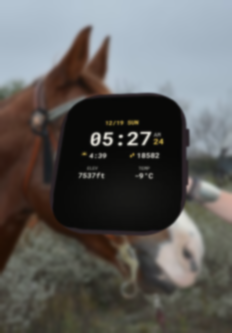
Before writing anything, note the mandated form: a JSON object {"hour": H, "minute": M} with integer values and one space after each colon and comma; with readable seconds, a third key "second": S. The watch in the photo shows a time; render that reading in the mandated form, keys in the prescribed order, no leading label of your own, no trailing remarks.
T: {"hour": 5, "minute": 27}
